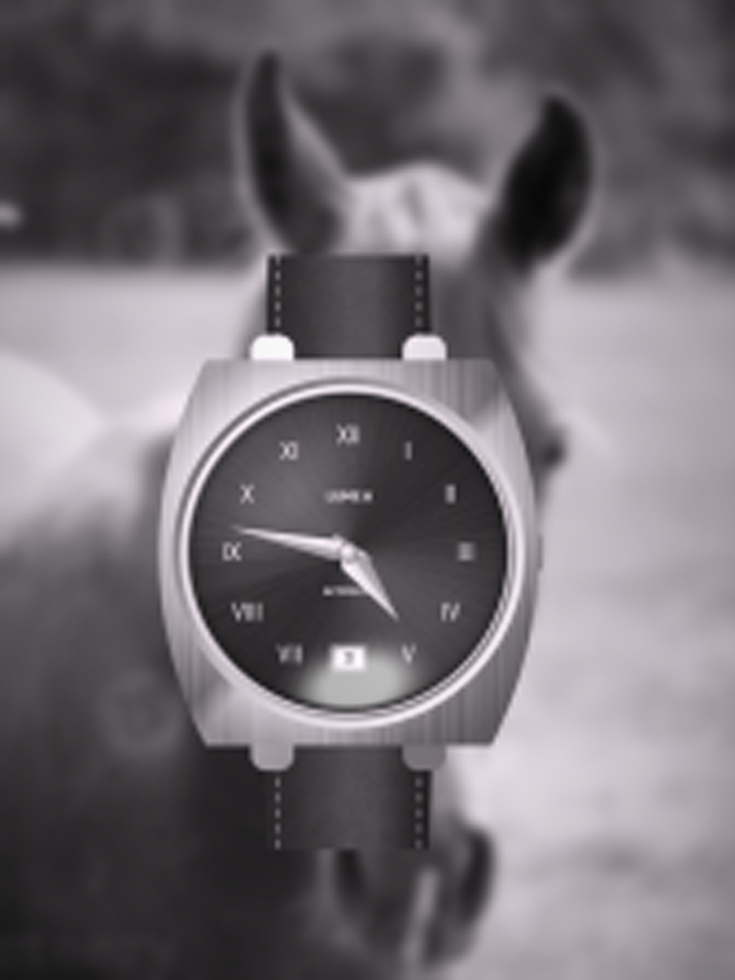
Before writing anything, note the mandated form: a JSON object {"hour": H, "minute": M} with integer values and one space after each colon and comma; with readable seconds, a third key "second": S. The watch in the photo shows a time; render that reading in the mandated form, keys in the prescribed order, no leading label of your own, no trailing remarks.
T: {"hour": 4, "minute": 47}
